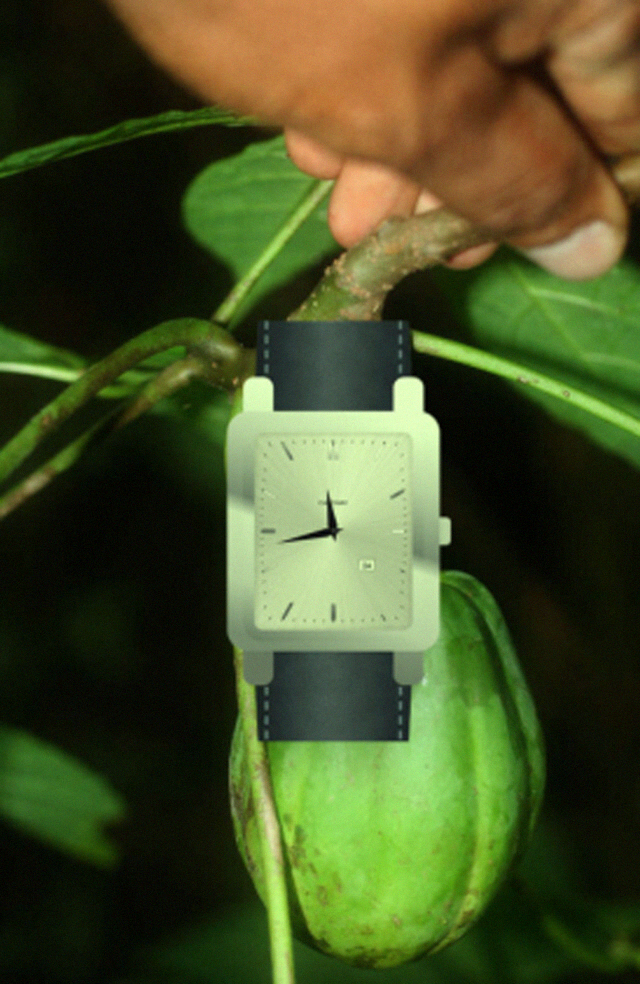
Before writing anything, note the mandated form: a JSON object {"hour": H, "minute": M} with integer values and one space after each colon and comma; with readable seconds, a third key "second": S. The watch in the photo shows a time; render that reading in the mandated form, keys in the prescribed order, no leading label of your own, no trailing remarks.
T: {"hour": 11, "minute": 43}
